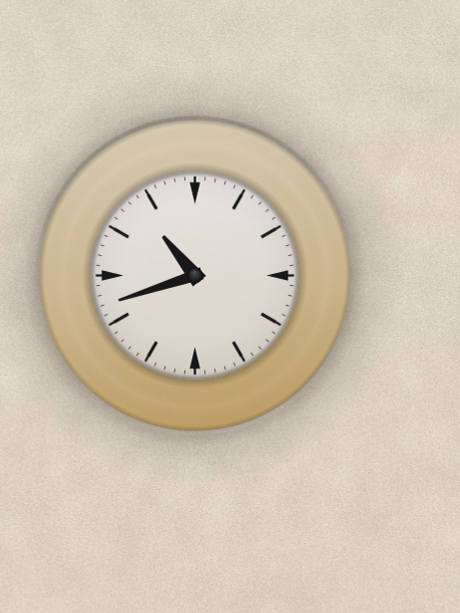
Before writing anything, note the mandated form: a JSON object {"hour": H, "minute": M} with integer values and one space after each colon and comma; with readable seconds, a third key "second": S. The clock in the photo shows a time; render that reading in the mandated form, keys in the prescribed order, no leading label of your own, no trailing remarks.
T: {"hour": 10, "minute": 42}
